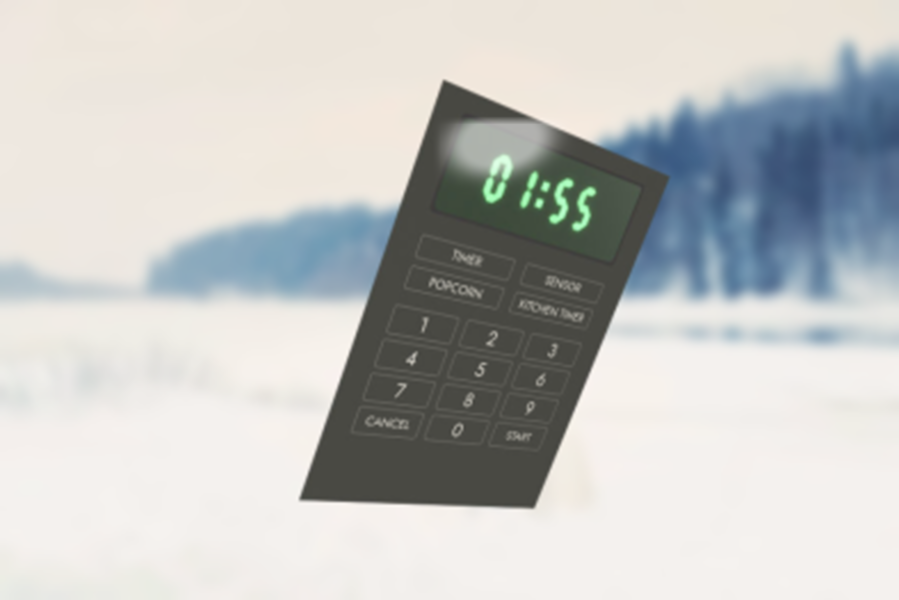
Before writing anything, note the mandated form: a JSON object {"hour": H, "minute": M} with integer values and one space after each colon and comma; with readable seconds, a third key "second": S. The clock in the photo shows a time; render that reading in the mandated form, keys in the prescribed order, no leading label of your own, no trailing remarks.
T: {"hour": 1, "minute": 55}
